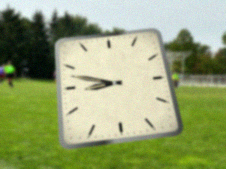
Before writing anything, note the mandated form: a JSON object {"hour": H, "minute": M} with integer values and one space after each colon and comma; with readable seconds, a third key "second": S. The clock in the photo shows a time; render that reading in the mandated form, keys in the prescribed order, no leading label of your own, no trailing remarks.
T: {"hour": 8, "minute": 48}
